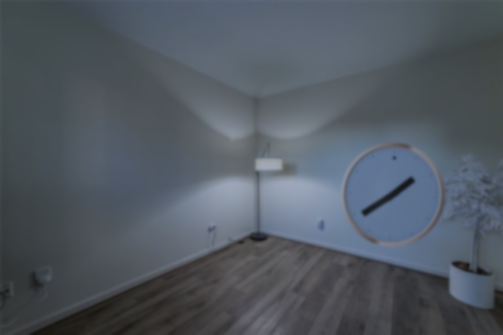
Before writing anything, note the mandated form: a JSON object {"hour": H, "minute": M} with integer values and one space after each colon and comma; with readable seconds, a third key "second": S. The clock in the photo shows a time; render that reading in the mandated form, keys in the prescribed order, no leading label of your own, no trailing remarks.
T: {"hour": 1, "minute": 39}
